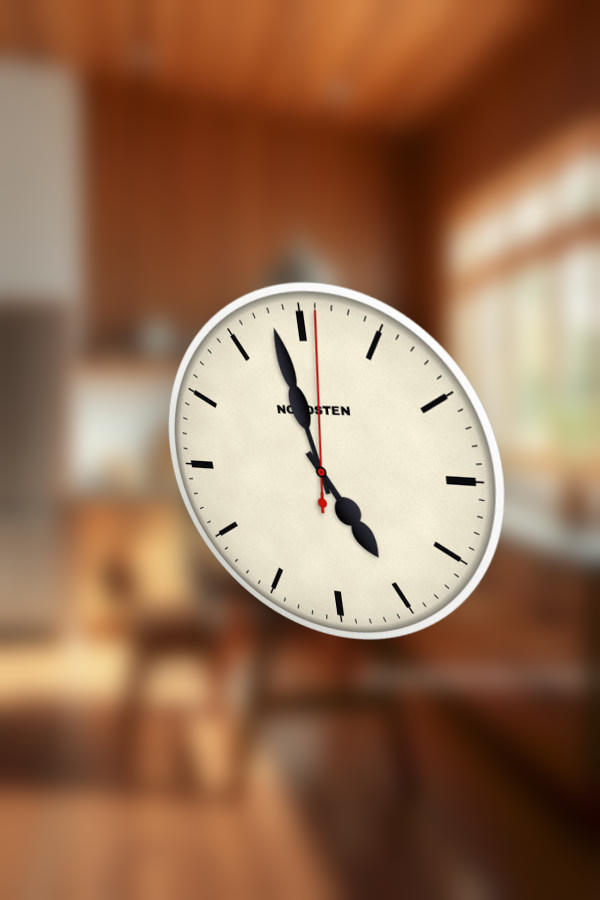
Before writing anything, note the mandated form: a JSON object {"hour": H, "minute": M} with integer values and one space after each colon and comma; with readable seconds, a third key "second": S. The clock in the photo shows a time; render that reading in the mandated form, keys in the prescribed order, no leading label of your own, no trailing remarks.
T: {"hour": 4, "minute": 58, "second": 1}
